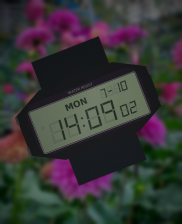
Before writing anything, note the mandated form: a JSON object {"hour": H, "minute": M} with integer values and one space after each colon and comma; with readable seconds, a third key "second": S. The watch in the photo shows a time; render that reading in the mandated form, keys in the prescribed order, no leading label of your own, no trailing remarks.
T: {"hour": 14, "minute": 9, "second": 2}
